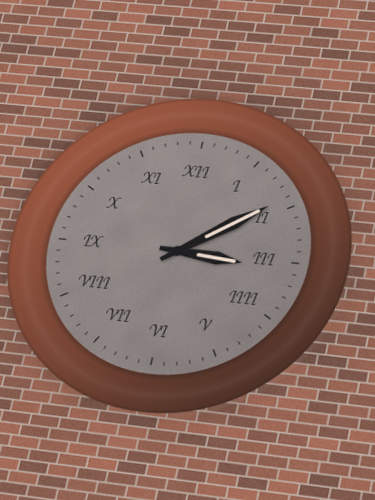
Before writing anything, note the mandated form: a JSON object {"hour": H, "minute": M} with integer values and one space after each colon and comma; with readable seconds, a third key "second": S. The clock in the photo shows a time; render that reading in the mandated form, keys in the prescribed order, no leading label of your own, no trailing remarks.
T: {"hour": 3, "minute": 9}
